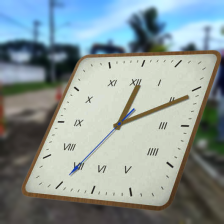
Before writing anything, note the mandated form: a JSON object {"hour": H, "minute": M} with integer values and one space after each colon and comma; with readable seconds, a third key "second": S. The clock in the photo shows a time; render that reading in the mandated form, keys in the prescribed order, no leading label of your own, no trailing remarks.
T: {"hour": 12, "minute": 10, "second": 35}
